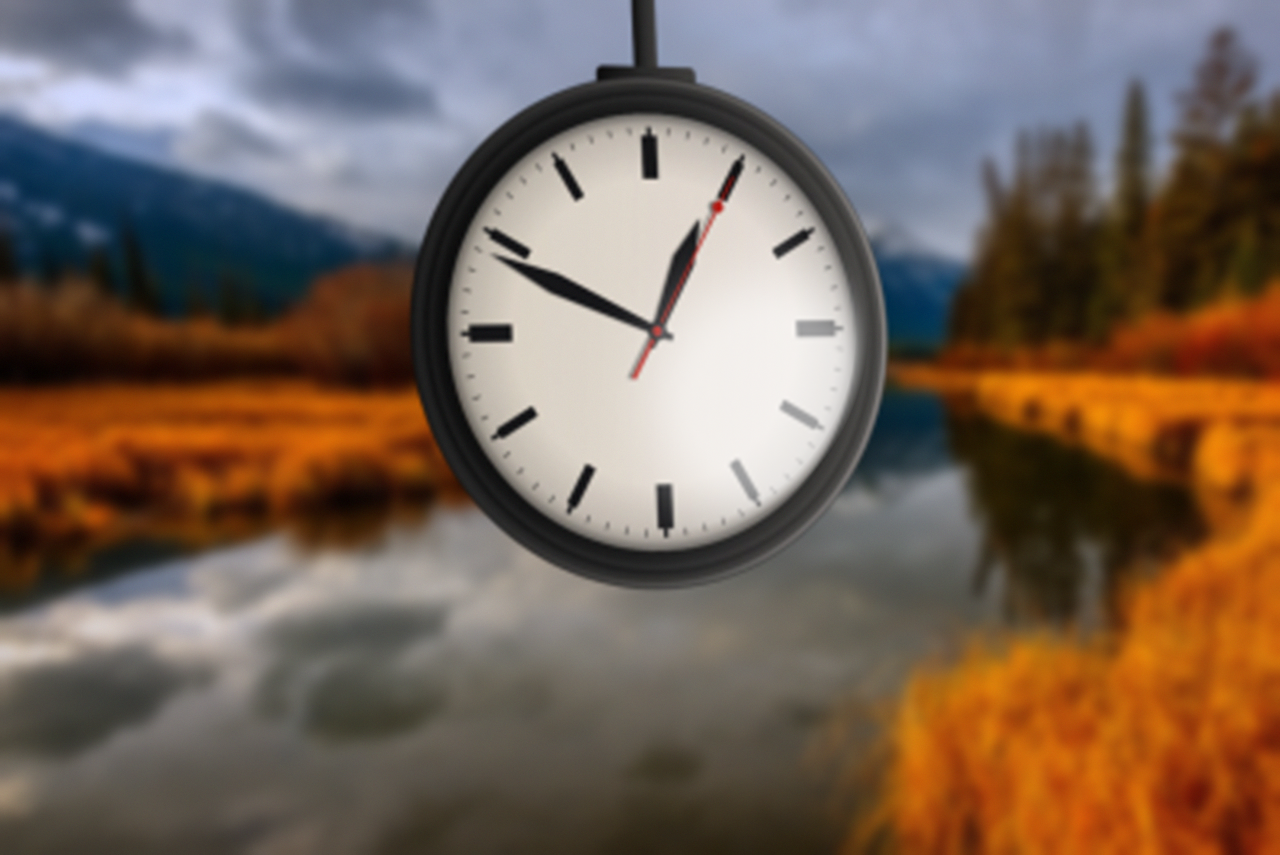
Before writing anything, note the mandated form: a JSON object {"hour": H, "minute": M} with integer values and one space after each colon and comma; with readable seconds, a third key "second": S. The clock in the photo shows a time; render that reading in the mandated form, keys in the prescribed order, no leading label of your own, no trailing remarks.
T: {"hour": 12, "minute": 49, "second": 5}
